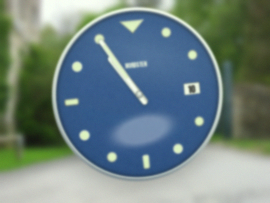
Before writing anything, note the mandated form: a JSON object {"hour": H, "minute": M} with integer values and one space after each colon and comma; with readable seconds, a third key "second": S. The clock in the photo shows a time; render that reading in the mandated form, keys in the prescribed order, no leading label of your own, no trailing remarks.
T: {"hour": 10, "minute": 55}
